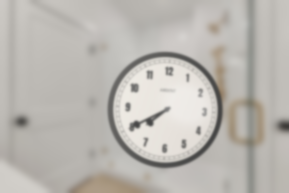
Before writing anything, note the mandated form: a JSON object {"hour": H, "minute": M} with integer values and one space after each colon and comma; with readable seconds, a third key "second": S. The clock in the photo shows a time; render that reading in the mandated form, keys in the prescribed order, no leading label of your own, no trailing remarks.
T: {"hour": 7, "minute": 40}
